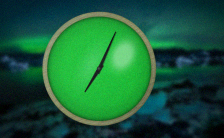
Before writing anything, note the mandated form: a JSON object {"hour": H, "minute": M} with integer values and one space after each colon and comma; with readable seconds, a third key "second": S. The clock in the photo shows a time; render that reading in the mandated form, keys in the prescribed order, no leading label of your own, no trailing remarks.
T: {"hour": 7, "minute": 4}
